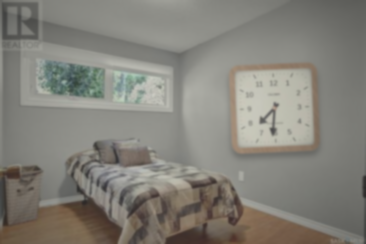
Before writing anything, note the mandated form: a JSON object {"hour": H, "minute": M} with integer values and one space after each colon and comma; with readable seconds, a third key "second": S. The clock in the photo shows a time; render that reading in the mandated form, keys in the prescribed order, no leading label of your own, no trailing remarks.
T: {"hour": 7, "minute": 31}
